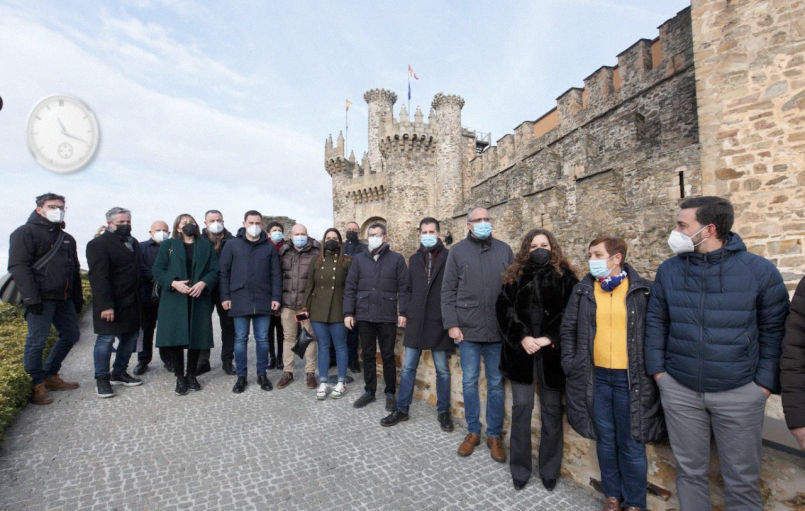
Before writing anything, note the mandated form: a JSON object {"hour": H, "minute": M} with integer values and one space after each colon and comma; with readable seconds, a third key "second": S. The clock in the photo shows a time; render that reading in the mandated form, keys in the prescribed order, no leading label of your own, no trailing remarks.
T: {"hour": 11, "minute": 19}
